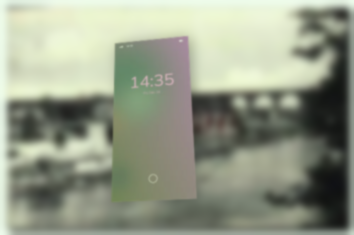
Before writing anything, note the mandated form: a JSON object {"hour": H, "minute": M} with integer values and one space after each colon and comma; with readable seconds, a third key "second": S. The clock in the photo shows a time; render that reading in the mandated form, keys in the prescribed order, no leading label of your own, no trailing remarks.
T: {"hour": 14, "minute": 35}
